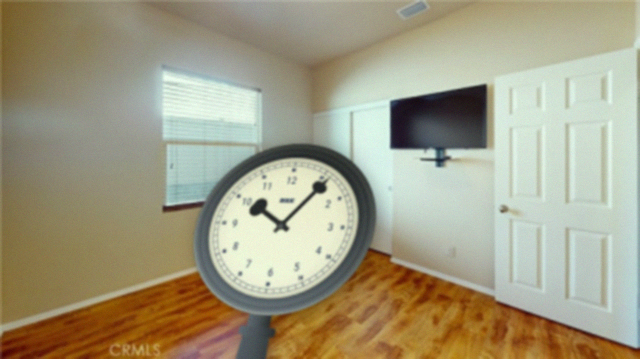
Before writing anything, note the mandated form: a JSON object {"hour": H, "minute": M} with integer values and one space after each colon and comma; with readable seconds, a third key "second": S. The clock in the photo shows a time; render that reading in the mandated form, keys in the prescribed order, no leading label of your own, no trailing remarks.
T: {"hour": 10, "minute": 6}
